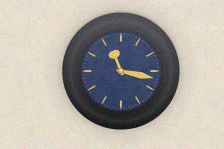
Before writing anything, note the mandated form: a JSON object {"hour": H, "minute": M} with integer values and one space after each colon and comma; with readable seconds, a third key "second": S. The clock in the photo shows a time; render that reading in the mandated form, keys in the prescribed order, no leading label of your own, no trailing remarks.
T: {"hour": 11, "minute": 17}
